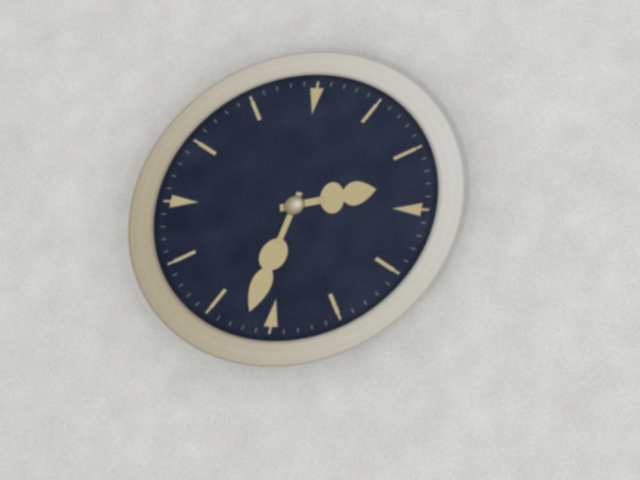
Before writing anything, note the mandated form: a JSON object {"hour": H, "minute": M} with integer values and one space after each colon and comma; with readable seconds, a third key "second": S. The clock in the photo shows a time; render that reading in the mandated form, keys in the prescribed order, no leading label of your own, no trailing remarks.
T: {"hour": 2, "minute": 32}
